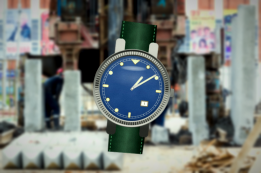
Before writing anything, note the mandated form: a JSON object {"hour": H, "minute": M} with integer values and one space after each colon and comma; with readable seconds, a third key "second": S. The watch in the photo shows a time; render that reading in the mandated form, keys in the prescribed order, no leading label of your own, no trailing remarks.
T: {"hour": 1, "minute": 9}
